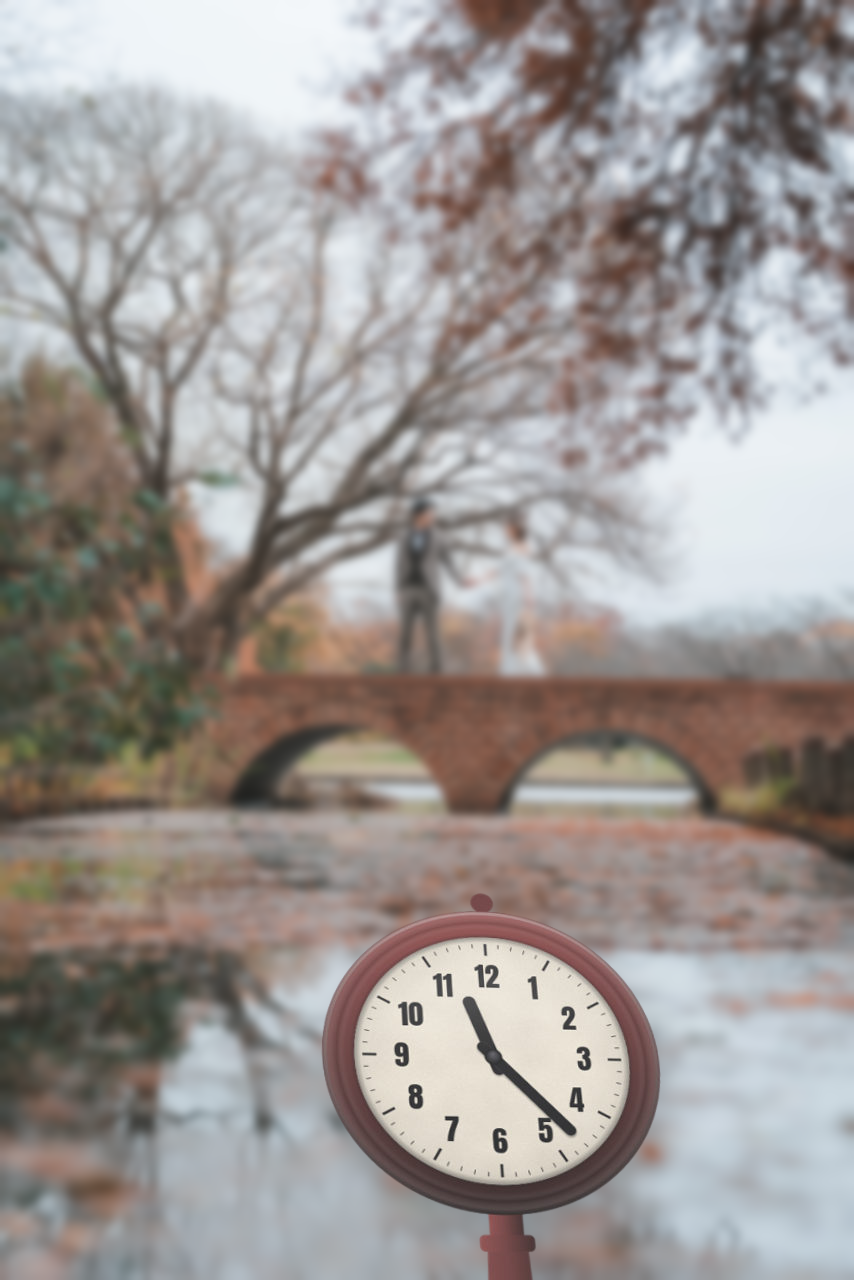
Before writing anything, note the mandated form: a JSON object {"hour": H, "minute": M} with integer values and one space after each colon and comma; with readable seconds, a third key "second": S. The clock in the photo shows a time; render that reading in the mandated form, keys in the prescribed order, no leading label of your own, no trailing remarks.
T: {"hour": 11, "minute": 23}
